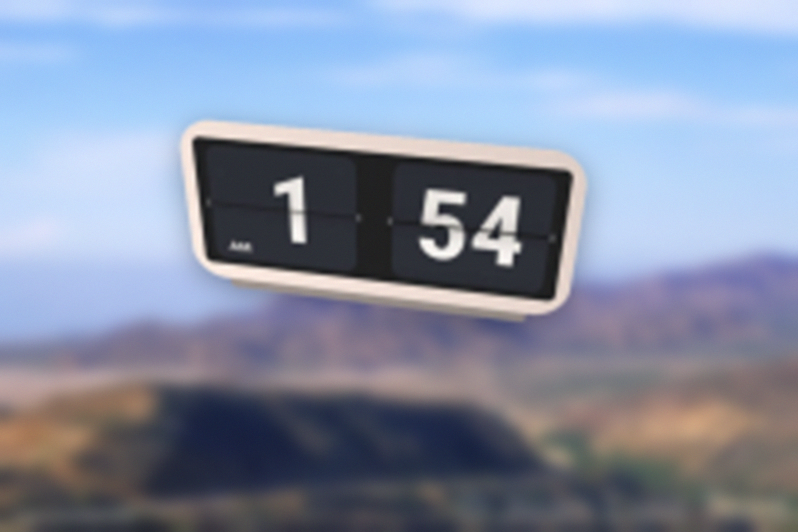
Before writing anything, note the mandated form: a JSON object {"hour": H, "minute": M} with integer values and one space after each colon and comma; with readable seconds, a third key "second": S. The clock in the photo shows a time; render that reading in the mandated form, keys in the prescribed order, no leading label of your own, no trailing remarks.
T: {"hour": 1, "minute": 54}
